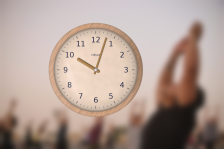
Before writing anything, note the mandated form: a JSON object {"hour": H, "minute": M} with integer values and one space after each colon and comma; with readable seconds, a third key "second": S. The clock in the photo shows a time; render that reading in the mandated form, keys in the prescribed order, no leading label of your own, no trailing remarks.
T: {"hour": 10, "minute": 3}
